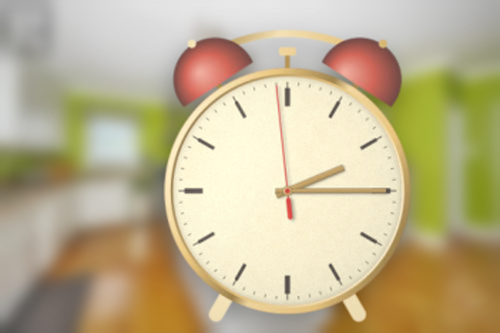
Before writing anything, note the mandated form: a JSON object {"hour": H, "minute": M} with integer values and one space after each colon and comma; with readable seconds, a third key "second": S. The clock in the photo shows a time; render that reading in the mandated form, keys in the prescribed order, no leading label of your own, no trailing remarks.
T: {"hour": 2, "minute": 14, "second": 59}
